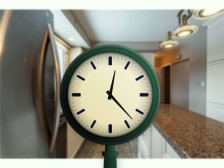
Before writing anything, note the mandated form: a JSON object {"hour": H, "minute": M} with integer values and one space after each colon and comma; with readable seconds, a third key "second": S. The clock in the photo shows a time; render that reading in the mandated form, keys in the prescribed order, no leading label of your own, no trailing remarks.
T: {"hour": 12, "minute": 23}
